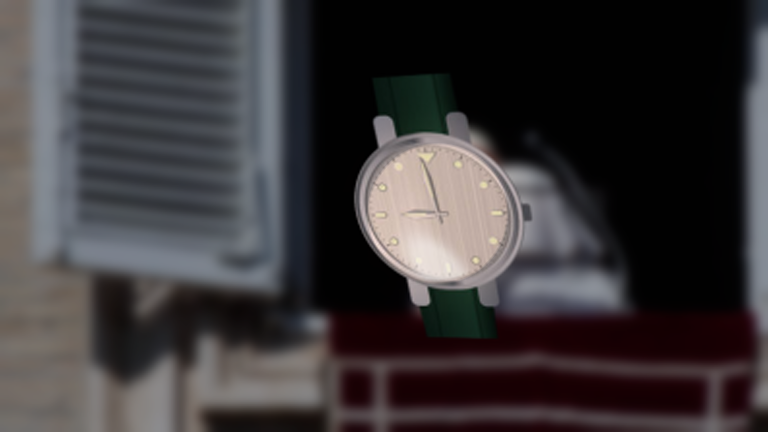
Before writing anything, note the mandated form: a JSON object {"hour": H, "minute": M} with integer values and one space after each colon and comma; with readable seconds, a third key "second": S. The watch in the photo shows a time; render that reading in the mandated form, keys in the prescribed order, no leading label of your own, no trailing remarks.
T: {"hour": 8, "minute": 59}
